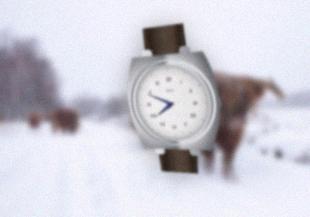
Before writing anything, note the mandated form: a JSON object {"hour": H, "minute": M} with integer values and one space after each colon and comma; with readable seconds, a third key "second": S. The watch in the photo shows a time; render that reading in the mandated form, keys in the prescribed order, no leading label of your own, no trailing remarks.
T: {"hour": 7, "minute": 49}
